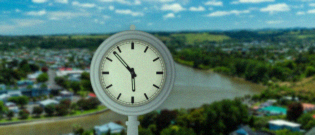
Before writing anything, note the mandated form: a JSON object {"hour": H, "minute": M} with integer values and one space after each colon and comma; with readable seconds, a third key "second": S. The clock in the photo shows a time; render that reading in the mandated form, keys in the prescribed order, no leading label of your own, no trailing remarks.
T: {"hour": 5, "minute": 53}
